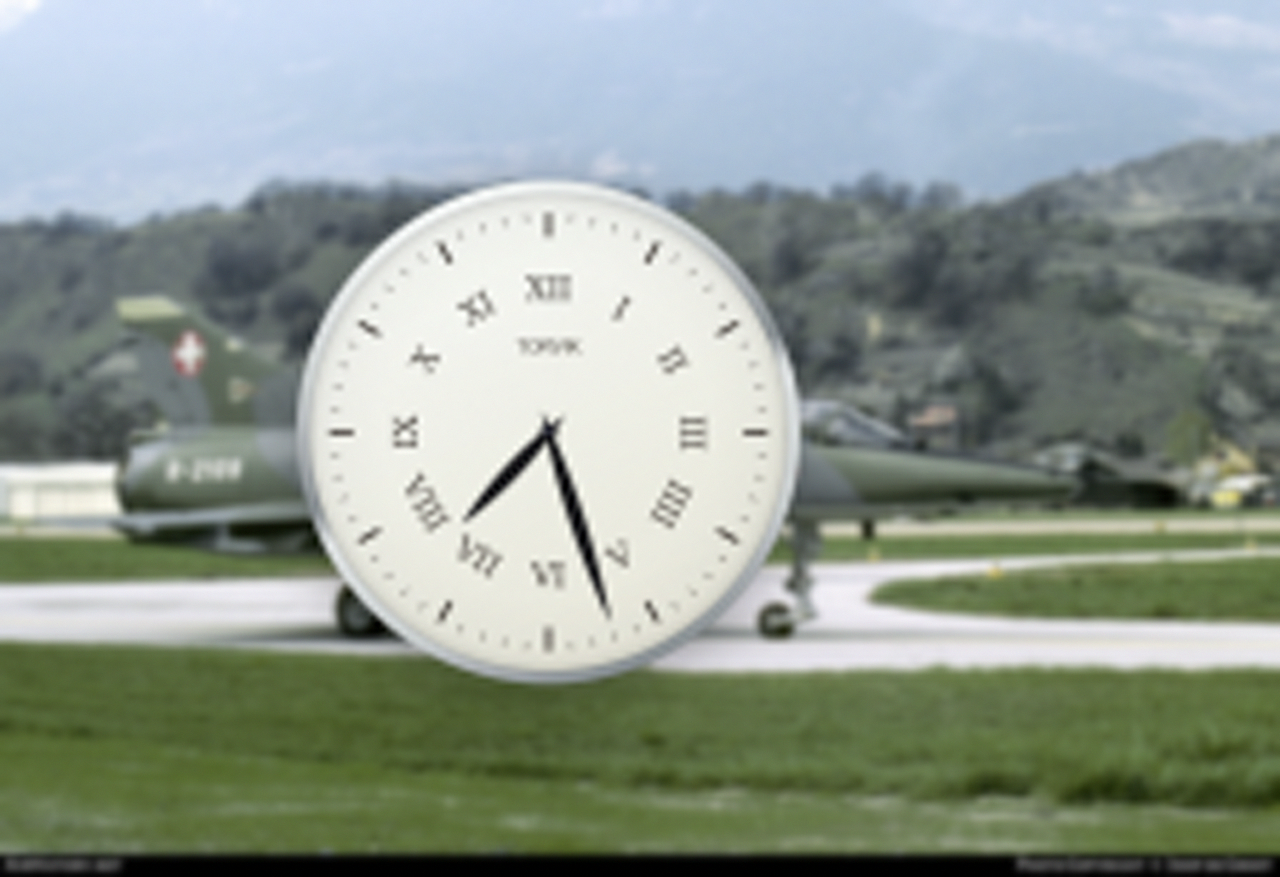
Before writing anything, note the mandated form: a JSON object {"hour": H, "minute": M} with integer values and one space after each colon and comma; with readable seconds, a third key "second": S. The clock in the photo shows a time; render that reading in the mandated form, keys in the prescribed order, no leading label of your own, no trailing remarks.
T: {"hour": 7, "minute": 27}
